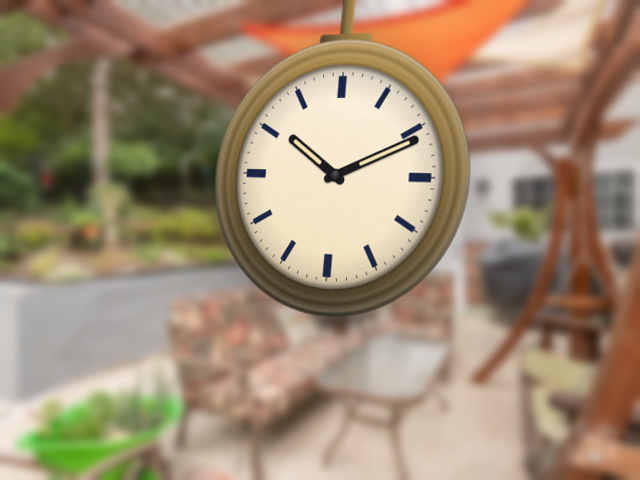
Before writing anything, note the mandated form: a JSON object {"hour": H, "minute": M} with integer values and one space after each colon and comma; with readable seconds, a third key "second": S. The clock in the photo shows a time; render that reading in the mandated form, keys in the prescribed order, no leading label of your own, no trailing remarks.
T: {"hour": 10, "minute": 11}
